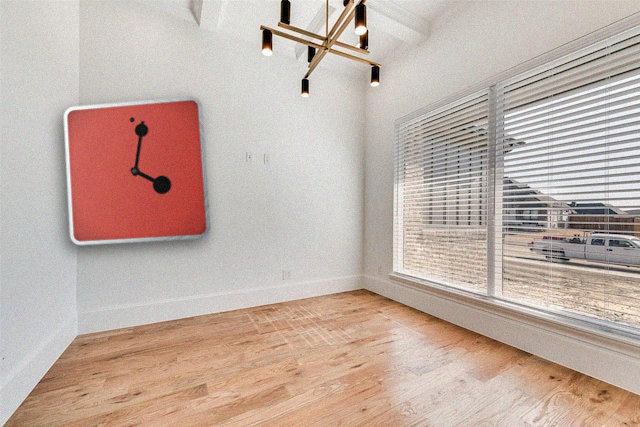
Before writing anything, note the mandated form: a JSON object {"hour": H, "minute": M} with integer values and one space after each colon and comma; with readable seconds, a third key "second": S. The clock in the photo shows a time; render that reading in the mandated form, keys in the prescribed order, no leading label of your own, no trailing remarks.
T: {"hour": 4, "minute": 2}
